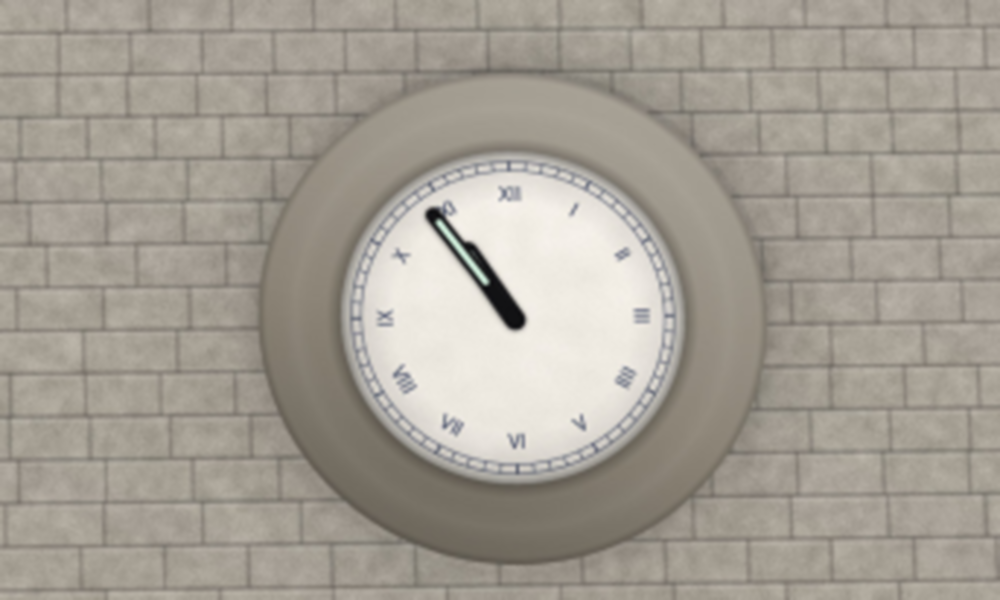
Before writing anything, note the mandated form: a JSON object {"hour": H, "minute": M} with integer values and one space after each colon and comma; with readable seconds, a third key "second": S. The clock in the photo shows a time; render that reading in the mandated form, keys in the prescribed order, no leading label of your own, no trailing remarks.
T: {"hour": 10, "minute": 54}
